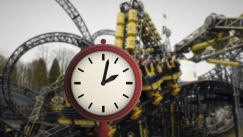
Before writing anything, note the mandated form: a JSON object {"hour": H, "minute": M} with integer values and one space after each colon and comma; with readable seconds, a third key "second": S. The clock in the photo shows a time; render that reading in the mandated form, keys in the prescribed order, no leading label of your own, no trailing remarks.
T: {"hour": 2, "minute": 2}
